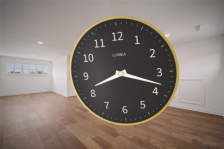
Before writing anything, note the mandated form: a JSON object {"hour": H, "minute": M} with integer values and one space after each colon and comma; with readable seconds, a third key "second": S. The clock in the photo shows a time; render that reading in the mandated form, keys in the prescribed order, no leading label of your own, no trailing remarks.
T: {"hour": 8, "minute": 18}
